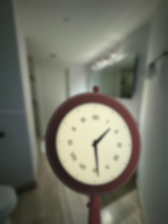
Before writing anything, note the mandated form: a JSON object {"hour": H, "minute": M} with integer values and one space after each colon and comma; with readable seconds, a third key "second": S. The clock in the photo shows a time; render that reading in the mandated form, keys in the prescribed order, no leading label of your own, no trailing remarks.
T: {"hour": 1, "minute": 29}
